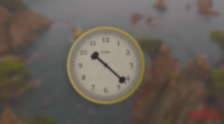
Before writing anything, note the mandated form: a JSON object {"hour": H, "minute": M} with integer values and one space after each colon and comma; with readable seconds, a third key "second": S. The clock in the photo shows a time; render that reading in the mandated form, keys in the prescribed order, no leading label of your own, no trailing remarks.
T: {"hour": 10, "minute": 22}
